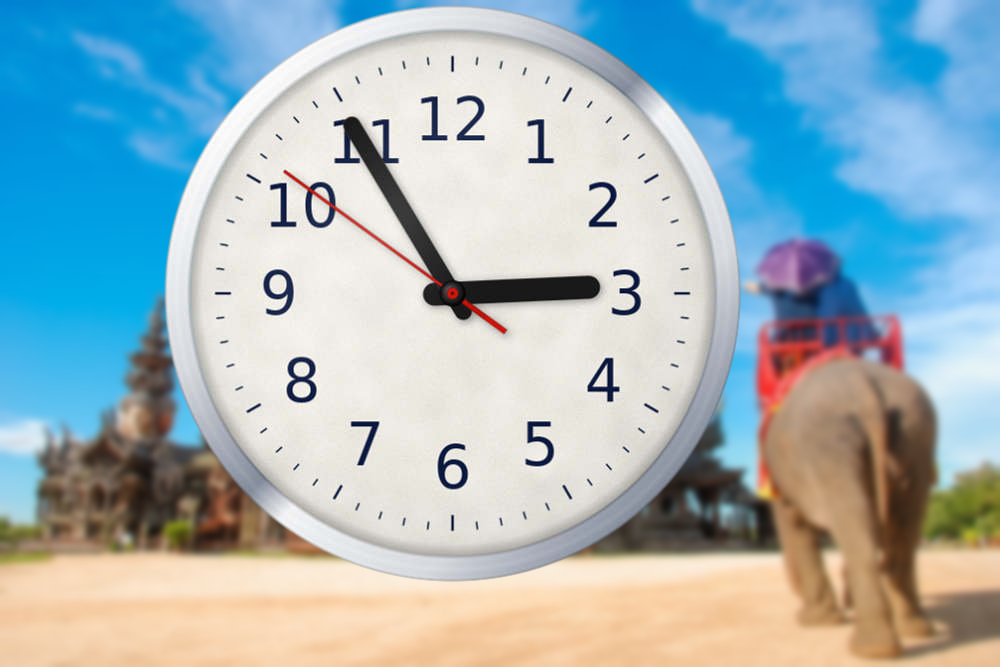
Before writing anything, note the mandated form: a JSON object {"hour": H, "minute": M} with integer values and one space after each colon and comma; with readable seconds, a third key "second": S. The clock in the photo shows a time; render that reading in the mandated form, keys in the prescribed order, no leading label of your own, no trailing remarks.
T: {"hour": 2, "minute": 54, "second": 51}
